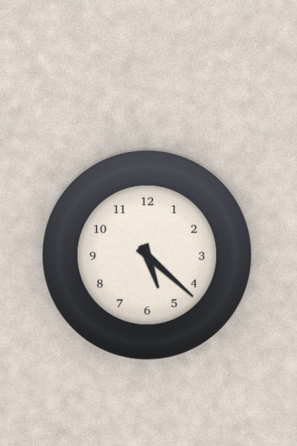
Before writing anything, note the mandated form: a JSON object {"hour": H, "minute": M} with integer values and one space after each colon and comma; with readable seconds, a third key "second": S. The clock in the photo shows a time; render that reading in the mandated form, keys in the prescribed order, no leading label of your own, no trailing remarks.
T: {"hour": 5, "minute": 22}
